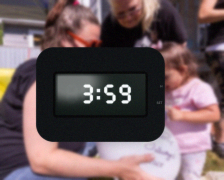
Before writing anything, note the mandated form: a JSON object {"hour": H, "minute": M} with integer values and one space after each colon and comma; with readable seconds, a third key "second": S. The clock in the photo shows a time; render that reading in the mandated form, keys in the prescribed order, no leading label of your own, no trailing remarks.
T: {"hour": 3, "minute": 59}
